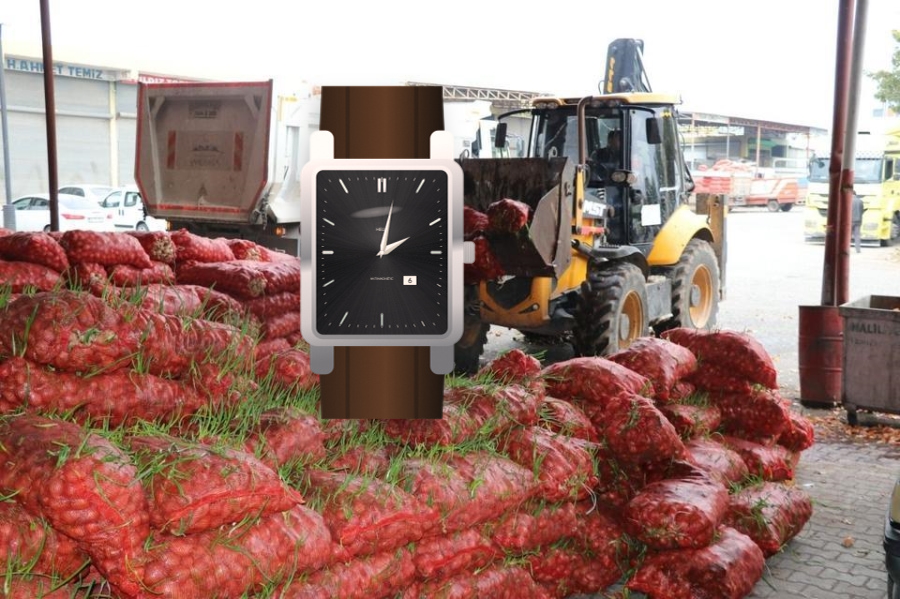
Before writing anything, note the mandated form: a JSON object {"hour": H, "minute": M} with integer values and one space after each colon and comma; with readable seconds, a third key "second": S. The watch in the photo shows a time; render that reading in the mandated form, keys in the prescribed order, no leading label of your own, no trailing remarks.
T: {"hour": 2, "minute": 2}
